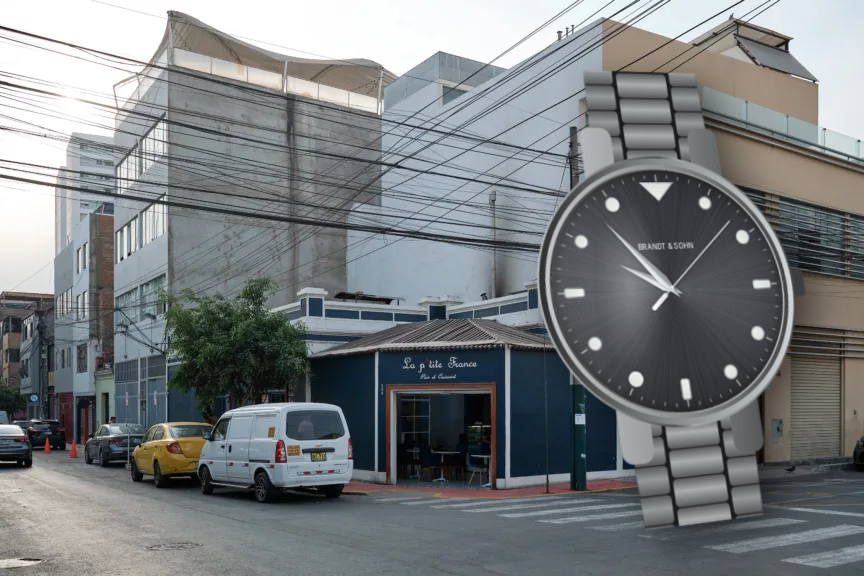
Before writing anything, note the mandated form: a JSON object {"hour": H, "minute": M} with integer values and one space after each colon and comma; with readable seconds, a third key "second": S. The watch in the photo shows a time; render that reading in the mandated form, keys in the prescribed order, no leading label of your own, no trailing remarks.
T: {"hour": 9, "minute": 53, "second": 8}
